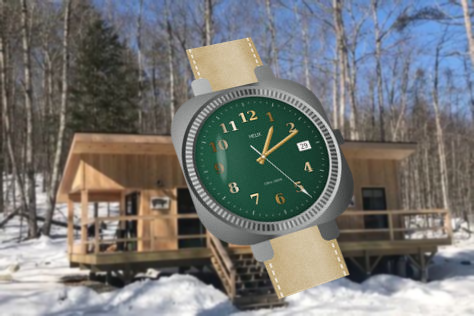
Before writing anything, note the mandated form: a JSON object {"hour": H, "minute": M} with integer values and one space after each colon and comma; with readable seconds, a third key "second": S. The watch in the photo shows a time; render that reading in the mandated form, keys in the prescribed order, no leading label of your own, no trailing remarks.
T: {"hour": 1, "minute": 11, "second": 25}
